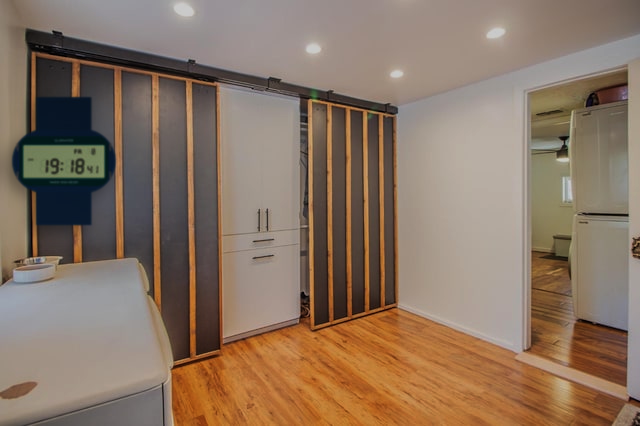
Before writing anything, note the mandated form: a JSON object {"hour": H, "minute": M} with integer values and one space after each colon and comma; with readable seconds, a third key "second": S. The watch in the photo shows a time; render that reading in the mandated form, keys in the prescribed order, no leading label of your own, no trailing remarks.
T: {"hour": 19, "minute": 18}
